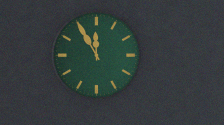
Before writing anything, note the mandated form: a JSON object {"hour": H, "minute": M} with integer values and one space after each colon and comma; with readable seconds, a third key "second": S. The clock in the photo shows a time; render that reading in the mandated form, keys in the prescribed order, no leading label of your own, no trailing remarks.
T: {"hour": 11, "minute": 55}
